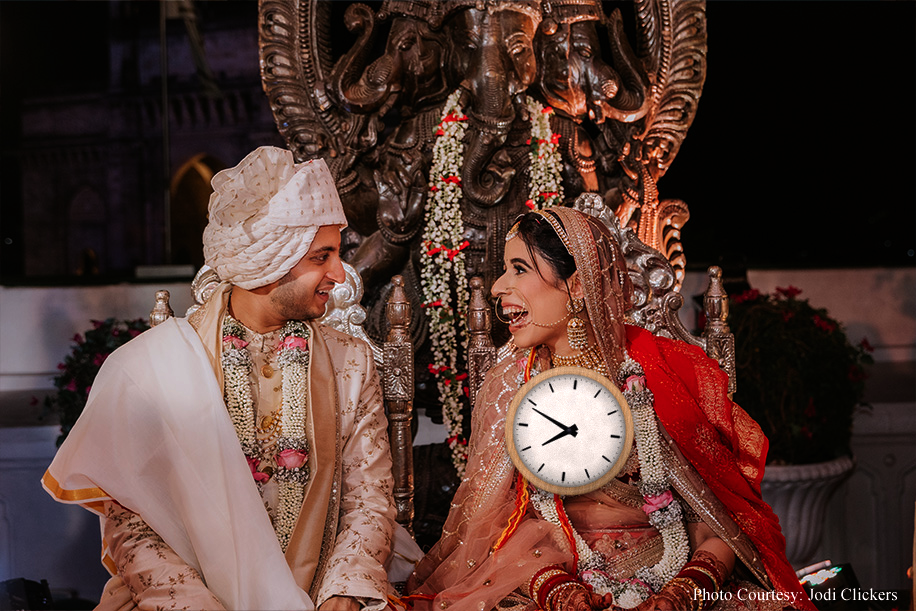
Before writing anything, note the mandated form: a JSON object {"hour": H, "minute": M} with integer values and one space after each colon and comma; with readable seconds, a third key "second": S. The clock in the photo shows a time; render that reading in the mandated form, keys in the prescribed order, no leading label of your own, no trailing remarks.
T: {"hour": 7, "minute": 49}
